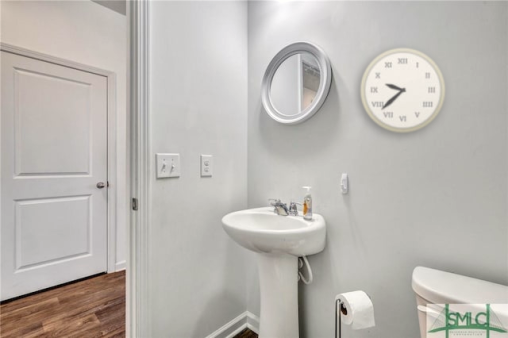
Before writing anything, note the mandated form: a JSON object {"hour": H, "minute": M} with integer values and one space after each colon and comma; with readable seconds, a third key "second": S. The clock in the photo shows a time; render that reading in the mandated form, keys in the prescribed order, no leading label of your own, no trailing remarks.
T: {"hour": 9, "minute": 38}
